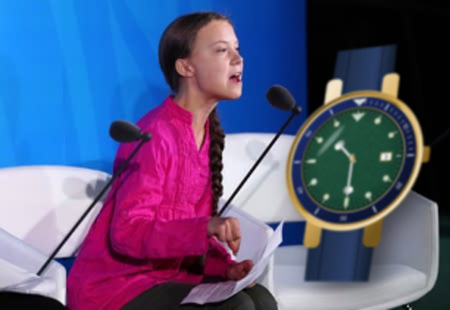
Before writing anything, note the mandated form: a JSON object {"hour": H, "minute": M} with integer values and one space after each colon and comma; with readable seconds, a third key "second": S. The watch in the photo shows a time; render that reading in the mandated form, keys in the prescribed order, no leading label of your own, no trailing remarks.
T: {"hour": 10, "minute": 30}
